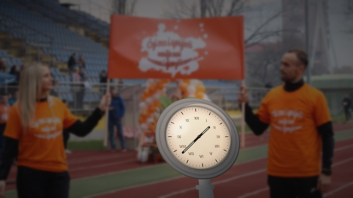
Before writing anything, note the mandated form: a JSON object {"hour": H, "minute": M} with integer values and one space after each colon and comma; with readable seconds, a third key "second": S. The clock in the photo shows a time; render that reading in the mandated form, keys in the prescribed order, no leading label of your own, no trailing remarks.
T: {"hour": 1, "minute": 38}
